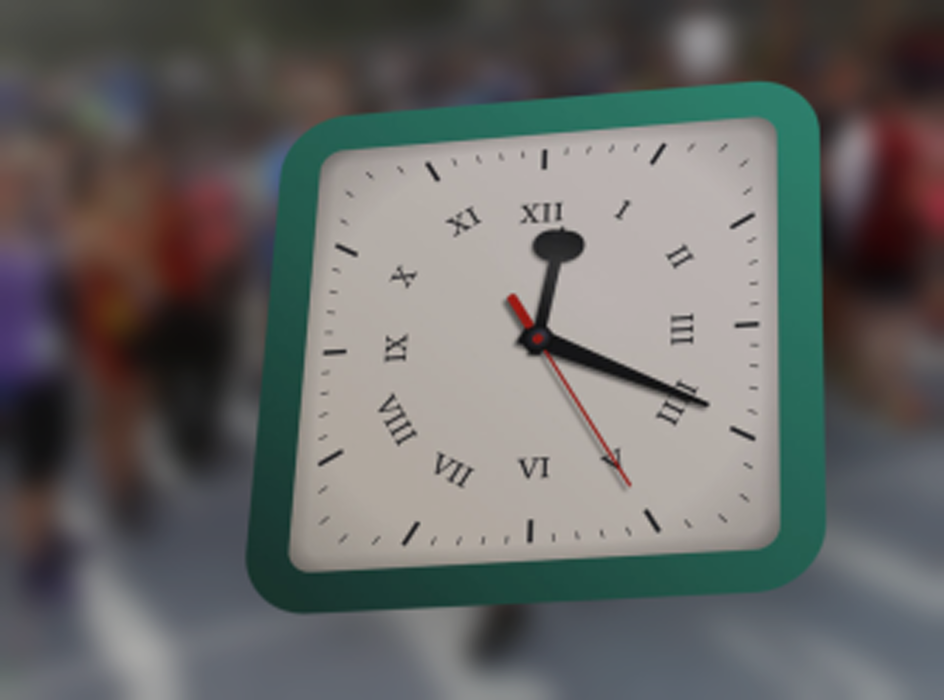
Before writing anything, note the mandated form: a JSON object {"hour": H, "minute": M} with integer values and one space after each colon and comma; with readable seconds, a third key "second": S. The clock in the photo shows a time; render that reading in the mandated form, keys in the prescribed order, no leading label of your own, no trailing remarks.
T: {"hour": 12, "minute": 19, "second": 25}
